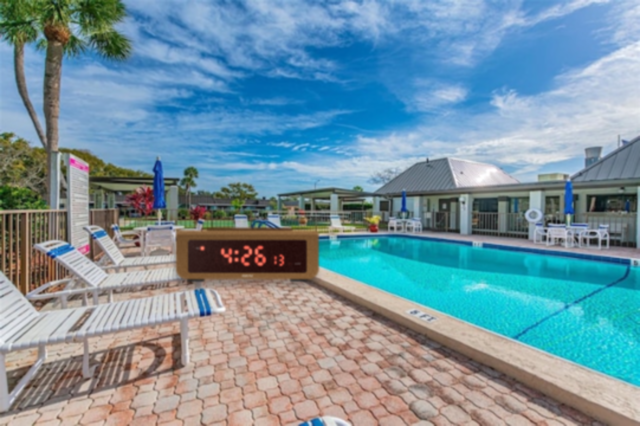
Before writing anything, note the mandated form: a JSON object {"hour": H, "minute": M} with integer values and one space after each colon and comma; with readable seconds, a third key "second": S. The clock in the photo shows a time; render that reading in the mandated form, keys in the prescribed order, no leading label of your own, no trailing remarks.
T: {"hour": 4, "minute": 26, "second": 13}
